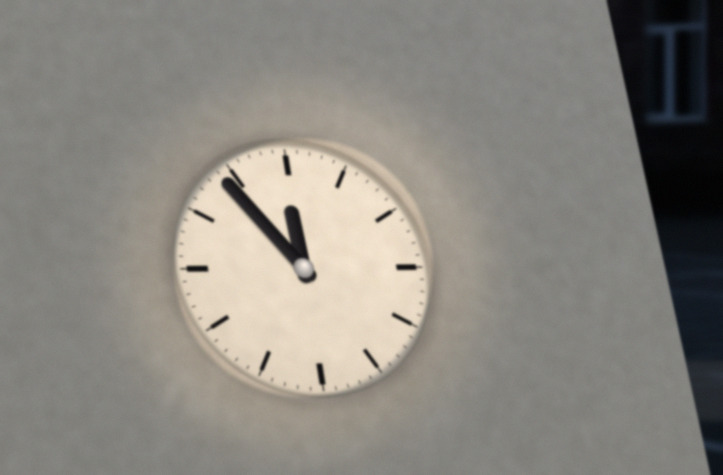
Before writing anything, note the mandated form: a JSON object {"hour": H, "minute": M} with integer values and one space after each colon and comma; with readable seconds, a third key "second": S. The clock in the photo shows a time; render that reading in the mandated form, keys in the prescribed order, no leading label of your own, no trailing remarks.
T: {"hour": 11, "minute": 54}
